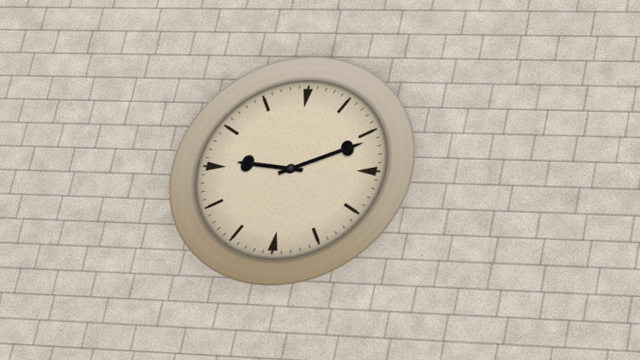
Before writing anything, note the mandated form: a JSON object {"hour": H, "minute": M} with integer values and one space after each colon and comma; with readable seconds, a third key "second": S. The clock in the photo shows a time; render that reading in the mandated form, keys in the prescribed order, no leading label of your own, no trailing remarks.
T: {"hour": 9, "minute": 11}
